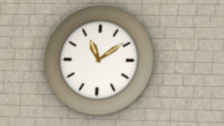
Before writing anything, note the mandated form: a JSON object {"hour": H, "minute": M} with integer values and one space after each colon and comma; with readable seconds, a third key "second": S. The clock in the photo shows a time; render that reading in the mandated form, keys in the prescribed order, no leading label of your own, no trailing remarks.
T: {"hour": 11, "minute": 9}
